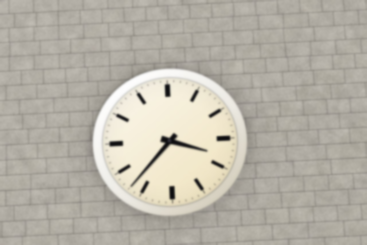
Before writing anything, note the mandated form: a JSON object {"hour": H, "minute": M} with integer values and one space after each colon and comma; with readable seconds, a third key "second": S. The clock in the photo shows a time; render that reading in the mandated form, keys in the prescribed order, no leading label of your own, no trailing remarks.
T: {"hour": 3, "minute": 37}
